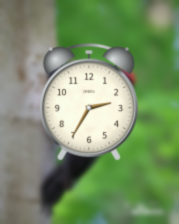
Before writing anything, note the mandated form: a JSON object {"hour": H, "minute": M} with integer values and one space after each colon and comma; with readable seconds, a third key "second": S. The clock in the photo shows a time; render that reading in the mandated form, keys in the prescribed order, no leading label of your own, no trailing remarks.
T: {"hour": 2, "minute": 35}
